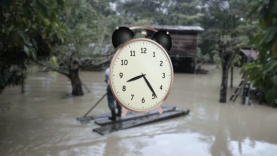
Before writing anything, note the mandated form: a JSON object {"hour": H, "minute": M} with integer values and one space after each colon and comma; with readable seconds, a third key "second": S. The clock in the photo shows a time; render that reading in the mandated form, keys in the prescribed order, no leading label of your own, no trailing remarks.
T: {"hour": 8, "minute": 24}
